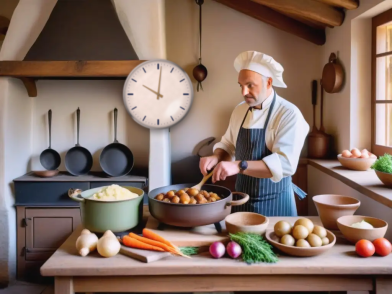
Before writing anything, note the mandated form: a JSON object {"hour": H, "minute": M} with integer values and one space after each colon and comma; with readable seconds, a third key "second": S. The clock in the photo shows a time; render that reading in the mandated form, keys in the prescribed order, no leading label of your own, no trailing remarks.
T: {"hour": 10, "minute": 1}
